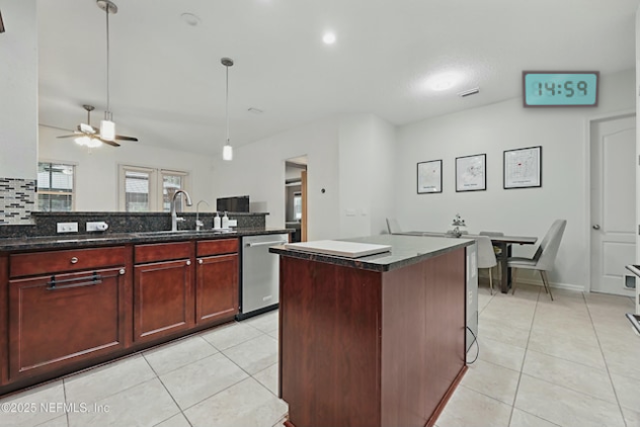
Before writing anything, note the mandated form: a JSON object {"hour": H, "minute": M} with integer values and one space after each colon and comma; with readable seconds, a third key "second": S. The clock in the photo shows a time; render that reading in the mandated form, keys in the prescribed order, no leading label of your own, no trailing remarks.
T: {"hour": 14, "minute": 59}
